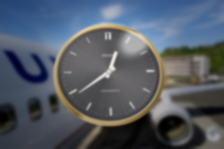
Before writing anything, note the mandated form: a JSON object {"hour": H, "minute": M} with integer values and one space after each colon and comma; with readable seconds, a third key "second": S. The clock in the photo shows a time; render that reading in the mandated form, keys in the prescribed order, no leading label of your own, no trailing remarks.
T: {"hour": 12, "minute": 39}
